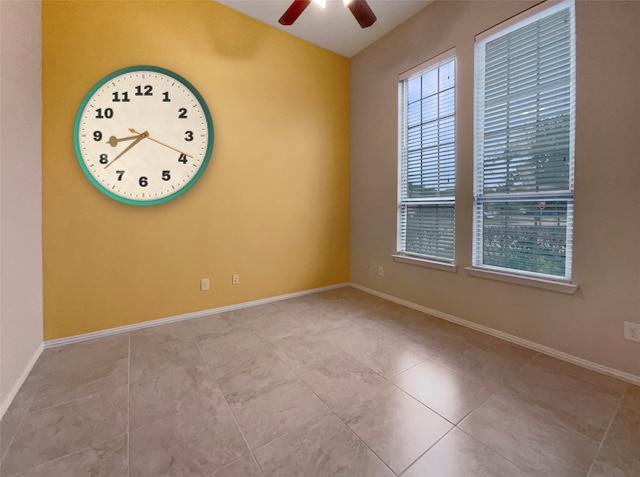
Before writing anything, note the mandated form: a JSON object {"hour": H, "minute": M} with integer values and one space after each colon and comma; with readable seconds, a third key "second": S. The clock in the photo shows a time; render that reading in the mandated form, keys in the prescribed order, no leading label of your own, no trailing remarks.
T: {"hour": 8, "minute": 38, "second": 19}
